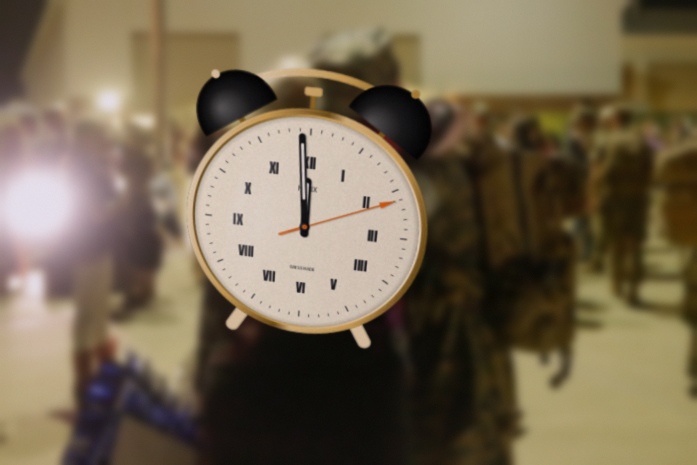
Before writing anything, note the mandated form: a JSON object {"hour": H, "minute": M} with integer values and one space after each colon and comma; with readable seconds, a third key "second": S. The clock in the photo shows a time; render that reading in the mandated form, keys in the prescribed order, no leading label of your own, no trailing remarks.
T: {"hour": 11, "minute": 59, "second": 11}
